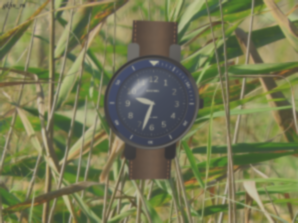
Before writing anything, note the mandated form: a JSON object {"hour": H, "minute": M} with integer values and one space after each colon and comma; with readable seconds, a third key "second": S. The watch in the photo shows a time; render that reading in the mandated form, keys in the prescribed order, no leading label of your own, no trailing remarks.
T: {"hour": 9, "minute": 33}
